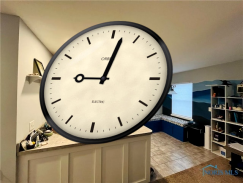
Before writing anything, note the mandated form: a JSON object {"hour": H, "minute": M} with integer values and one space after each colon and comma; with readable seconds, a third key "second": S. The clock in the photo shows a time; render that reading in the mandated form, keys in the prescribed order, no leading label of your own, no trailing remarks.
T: {"hour": 9, "minute": 2}
